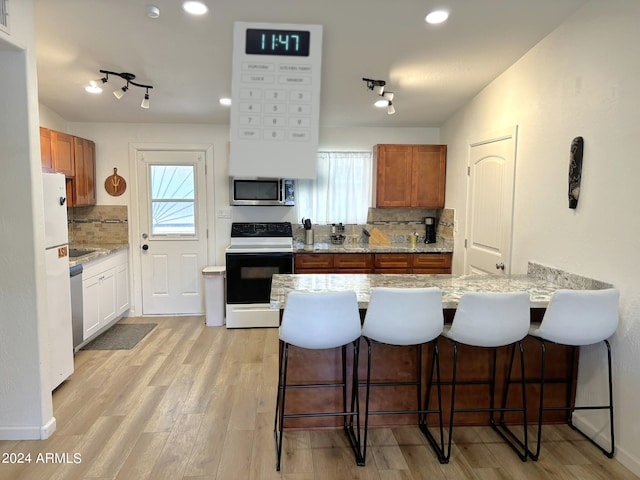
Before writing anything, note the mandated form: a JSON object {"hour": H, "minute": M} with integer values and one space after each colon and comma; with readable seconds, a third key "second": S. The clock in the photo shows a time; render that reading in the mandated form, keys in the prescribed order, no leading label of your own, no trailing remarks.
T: {"hour": 11, "minute": 47}
